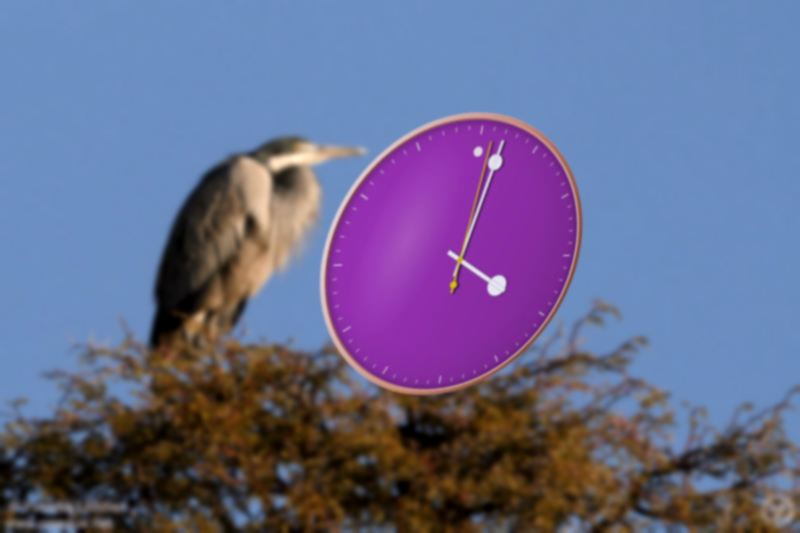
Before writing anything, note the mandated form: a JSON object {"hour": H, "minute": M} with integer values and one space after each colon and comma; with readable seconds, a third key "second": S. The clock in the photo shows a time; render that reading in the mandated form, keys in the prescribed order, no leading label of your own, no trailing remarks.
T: {"hour": 4, "minute": 2, "second": 1}
